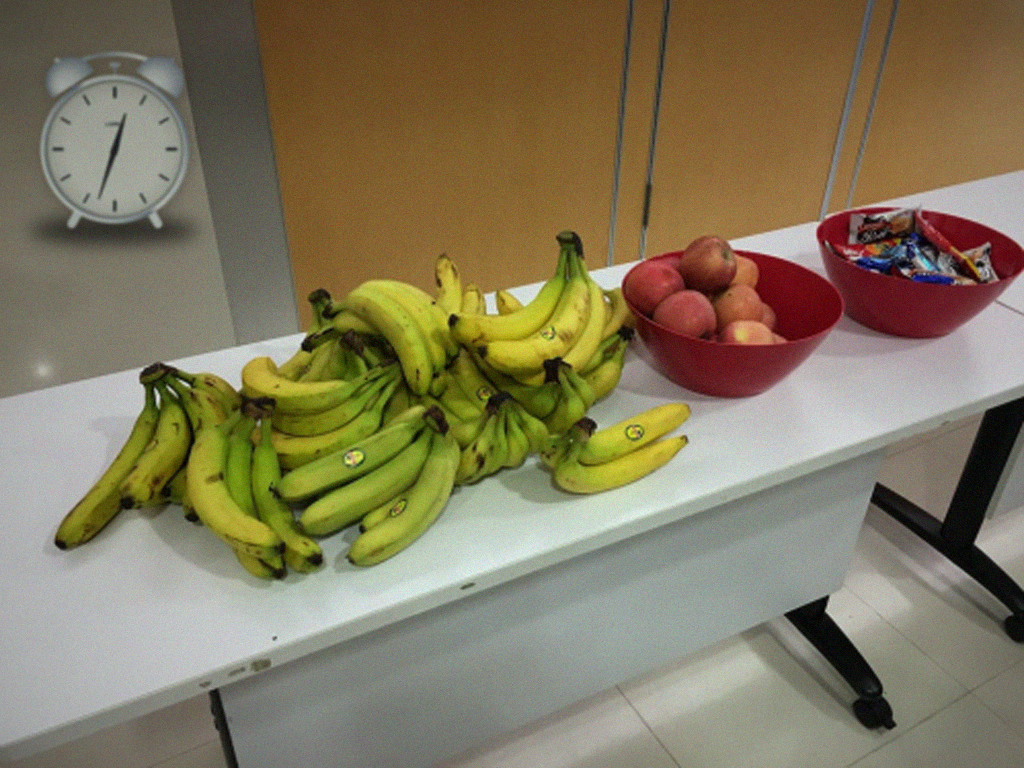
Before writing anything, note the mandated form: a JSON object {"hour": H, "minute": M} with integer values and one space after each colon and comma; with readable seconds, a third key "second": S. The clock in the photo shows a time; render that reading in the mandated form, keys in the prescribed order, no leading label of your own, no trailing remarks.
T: {"hour": 12, "minute": 33}
